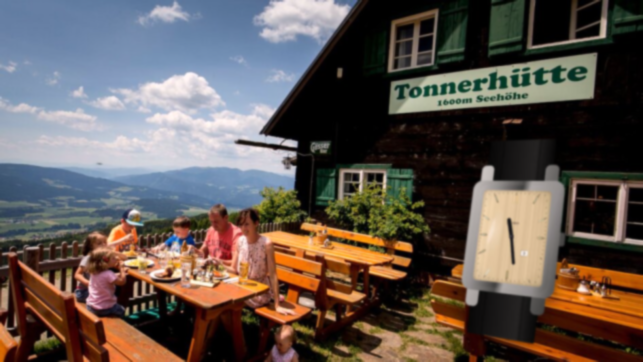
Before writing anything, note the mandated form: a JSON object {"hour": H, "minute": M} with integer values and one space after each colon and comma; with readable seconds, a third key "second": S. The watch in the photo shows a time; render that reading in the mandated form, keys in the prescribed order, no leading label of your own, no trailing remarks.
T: {"hour": 11, "minute": 28}
